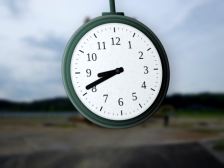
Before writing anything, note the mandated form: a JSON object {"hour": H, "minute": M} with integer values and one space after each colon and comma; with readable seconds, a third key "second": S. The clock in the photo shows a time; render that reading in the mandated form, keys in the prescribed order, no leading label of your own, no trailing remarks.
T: {"hour": 8, "minute": 41}
